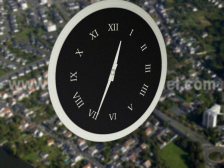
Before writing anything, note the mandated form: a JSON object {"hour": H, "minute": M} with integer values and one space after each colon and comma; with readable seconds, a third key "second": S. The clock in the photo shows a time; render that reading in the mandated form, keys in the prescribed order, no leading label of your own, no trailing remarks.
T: {"hour": 12, "minute": 34}
